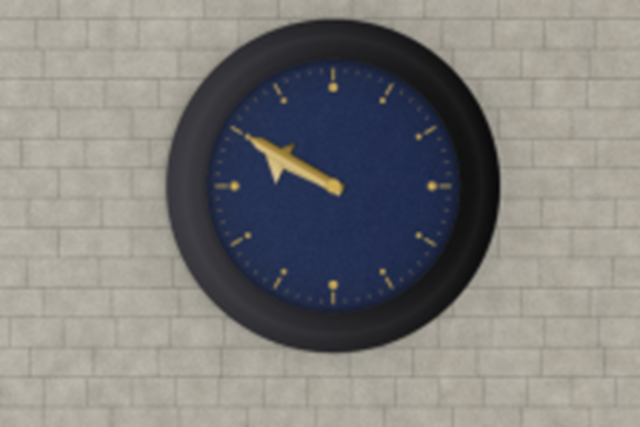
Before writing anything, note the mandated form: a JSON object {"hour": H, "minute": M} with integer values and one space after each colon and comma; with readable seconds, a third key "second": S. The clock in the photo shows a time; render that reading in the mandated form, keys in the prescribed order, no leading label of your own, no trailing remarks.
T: {"hour": 9, "minute": 50}
